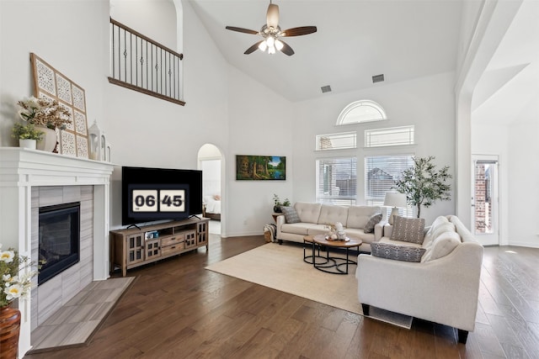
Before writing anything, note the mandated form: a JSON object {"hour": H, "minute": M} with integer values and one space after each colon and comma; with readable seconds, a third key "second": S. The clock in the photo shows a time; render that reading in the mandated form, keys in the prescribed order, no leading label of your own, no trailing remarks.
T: {"hour": 6, "minute": 45}
